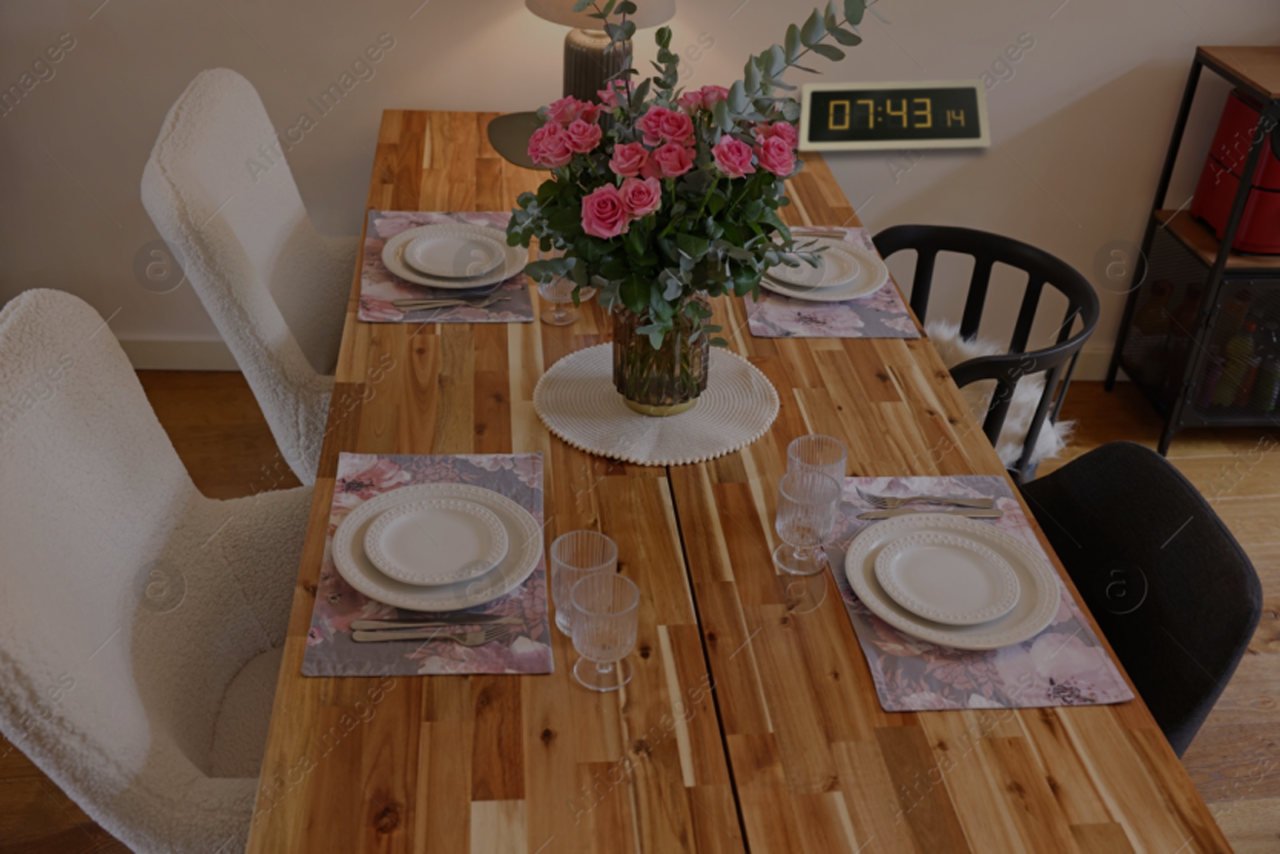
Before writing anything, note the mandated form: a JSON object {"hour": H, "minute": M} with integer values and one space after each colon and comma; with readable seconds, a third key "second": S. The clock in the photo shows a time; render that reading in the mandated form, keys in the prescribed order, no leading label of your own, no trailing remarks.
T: {"hour": 7, "minute": 43, "second": 14}
